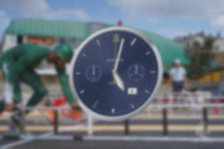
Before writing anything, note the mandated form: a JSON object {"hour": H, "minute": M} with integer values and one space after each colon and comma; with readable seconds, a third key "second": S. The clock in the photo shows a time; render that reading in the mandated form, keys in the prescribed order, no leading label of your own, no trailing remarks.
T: {"hour": 5, "minute": 2}
